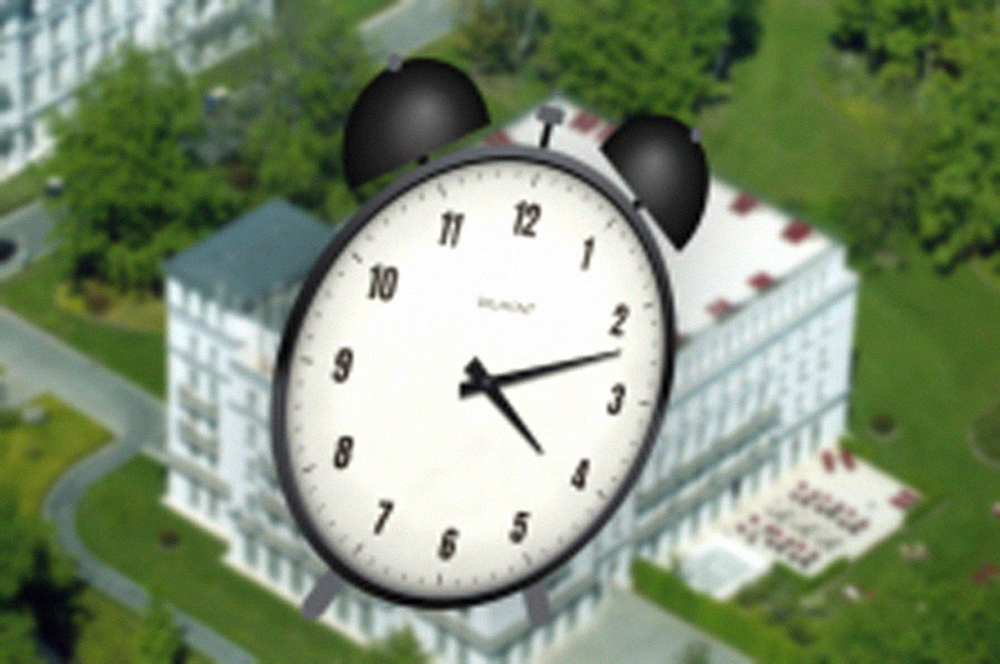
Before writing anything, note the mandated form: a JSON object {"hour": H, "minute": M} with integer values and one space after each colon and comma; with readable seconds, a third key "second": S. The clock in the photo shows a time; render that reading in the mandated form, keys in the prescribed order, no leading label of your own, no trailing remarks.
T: {"hour": 4, "minute": 12}
